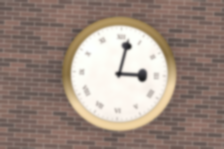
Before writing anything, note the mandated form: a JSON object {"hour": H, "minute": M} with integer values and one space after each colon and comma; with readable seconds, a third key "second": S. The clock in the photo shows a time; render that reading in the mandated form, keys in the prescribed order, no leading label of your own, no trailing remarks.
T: {"hour": 3, "minute": 2}
